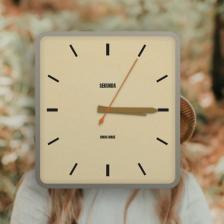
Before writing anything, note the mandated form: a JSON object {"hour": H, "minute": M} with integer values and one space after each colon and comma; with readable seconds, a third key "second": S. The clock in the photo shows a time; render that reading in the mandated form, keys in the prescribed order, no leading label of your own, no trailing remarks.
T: {"hour": 3, "minute": 15, "second": 5}
